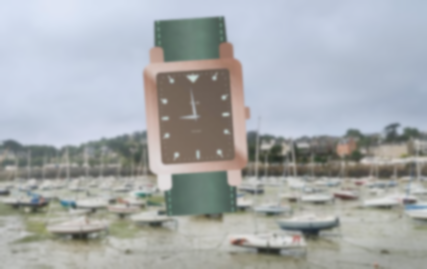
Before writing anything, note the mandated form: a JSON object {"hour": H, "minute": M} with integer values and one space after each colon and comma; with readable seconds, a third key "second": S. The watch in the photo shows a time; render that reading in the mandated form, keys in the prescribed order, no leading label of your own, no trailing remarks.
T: {"hour": 8, "minute": 59}
